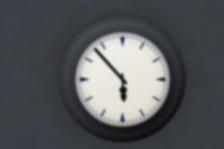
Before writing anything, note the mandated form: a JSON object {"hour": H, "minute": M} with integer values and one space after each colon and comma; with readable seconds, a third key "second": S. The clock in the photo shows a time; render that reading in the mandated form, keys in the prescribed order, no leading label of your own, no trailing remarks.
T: {"hour": 5, "minute": 53}
